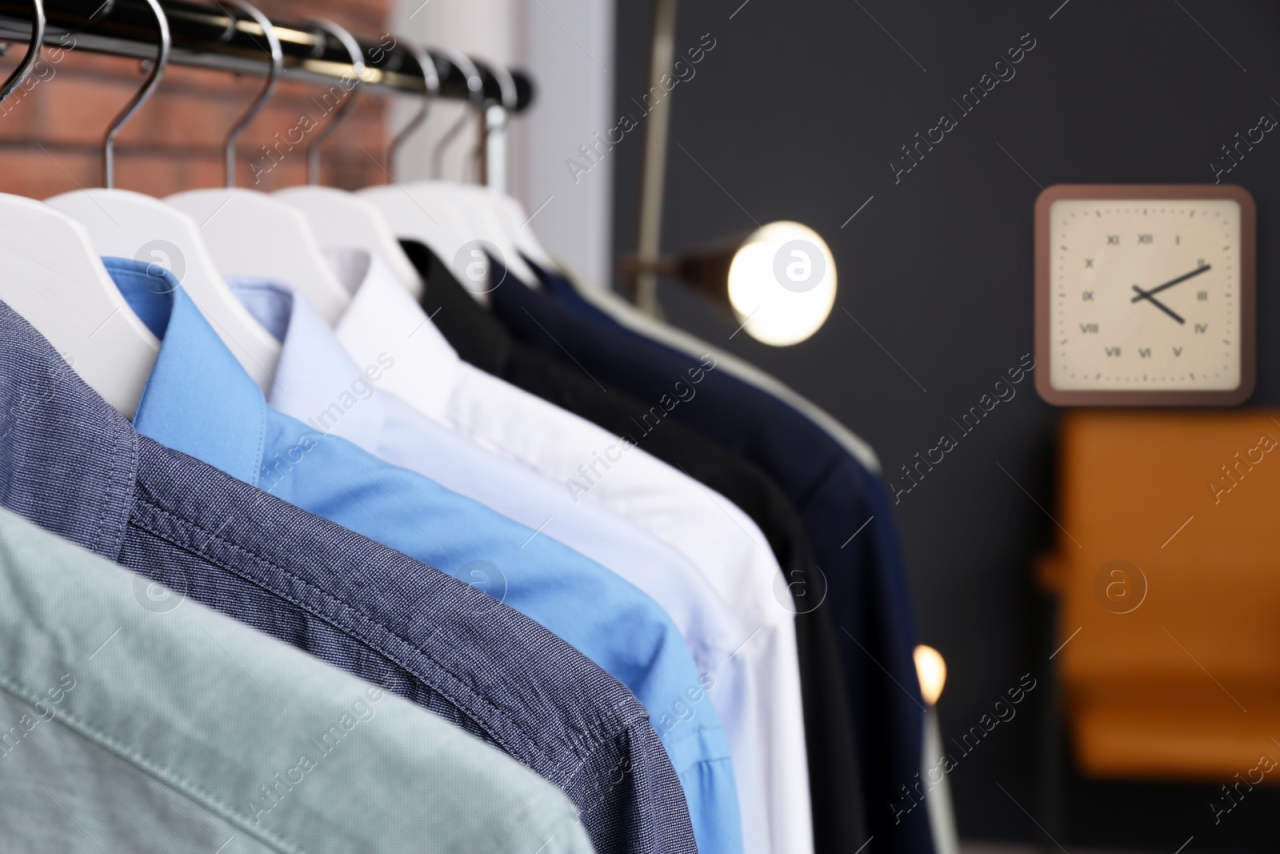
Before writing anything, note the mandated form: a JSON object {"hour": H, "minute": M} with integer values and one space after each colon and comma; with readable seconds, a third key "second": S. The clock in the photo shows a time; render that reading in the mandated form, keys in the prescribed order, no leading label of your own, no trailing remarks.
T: {"hour": 4, "minute": 11}
